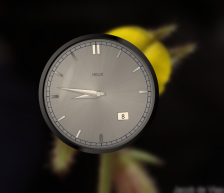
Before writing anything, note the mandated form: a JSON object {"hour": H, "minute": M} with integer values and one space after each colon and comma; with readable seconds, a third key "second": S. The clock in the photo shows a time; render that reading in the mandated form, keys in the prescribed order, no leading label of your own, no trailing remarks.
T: {"hour": 8, "minute": 47}
